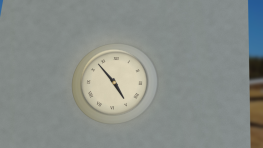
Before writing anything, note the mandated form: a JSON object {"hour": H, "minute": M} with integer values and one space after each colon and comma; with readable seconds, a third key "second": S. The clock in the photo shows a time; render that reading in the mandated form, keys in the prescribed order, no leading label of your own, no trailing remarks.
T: {"hour": 4, "minute": 53}
